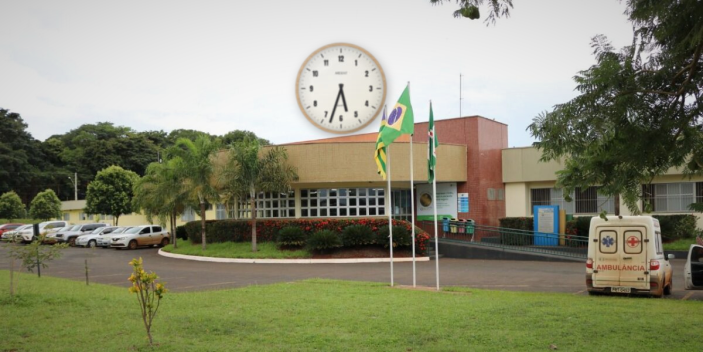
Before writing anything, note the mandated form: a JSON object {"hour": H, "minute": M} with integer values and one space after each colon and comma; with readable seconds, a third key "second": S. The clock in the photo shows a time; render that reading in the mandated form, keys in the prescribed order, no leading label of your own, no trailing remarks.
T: {"hour": 5, "minute": 33}
